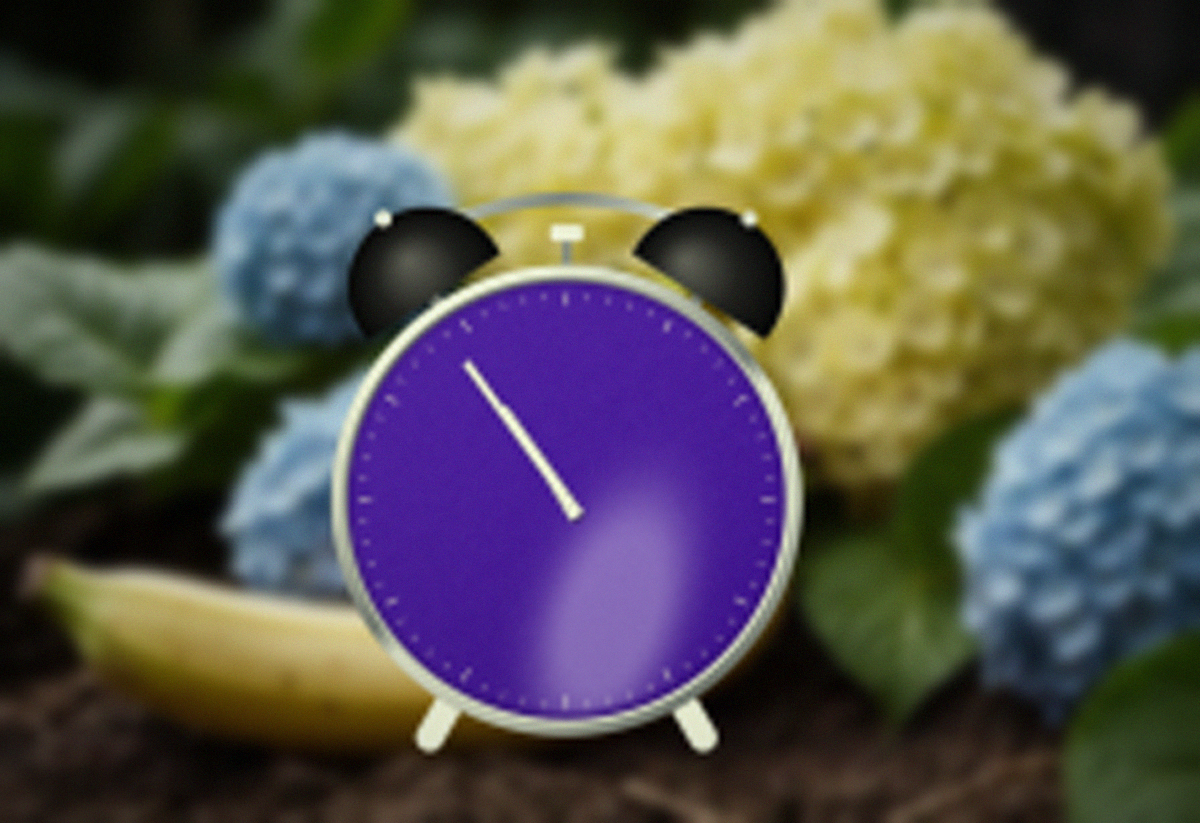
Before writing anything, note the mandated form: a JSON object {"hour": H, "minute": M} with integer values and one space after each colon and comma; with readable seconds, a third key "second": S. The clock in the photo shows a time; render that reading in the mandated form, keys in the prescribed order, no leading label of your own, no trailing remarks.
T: {"hour": 10, "minute": 54}
